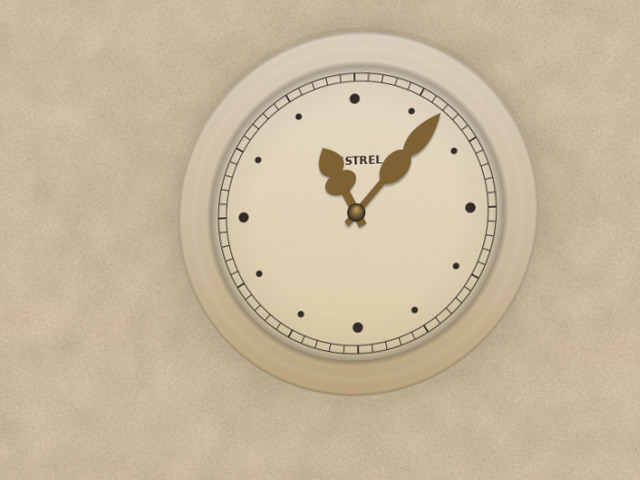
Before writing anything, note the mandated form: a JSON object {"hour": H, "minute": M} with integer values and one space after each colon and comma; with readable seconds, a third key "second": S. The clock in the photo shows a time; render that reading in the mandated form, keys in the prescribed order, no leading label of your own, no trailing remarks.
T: {"hour": 11, "minute": 7}
